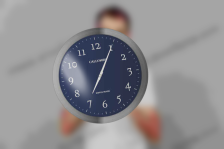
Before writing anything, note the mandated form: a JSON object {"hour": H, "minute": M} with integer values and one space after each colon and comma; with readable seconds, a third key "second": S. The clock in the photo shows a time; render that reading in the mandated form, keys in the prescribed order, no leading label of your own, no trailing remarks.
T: {"hour": 7, "minute": 5}
